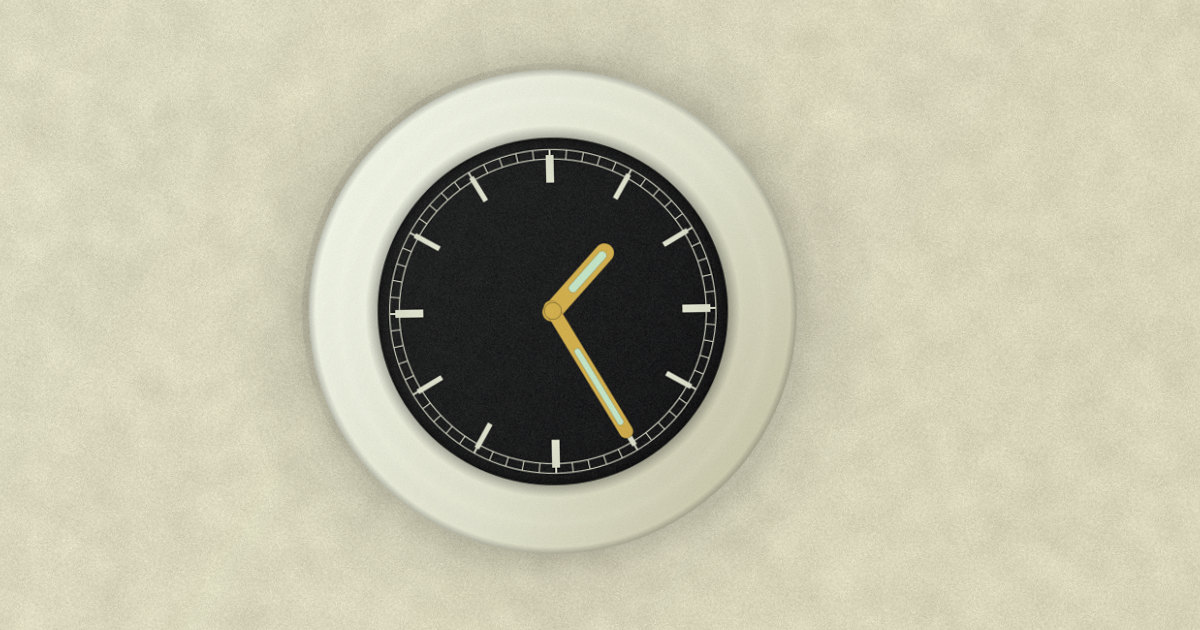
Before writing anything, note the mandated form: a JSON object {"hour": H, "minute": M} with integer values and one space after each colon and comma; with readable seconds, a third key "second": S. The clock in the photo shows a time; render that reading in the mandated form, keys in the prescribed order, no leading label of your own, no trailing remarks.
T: {"hour": 1, "minute": 25}
